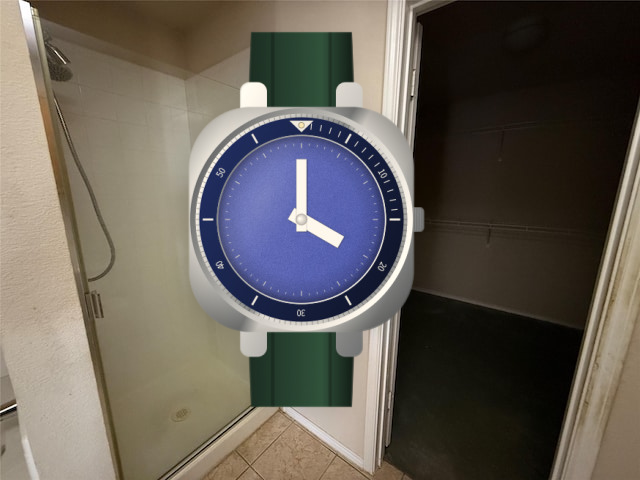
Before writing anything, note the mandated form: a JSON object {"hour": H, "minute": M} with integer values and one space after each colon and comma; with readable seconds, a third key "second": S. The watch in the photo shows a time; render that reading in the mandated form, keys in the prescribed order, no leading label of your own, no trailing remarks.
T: {"hour": 4, "minute": 0}
